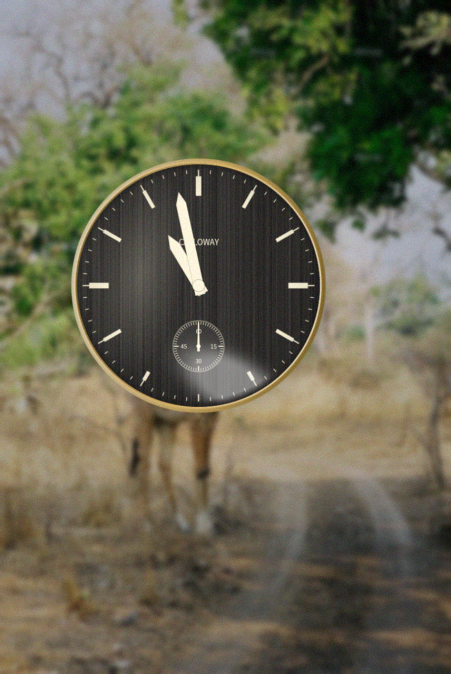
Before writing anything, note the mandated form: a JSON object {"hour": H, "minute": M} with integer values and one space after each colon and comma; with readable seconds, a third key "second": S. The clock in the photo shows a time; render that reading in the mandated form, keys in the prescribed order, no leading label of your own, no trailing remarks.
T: {"hour": 10, "minute": 58}
